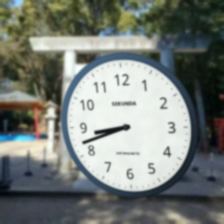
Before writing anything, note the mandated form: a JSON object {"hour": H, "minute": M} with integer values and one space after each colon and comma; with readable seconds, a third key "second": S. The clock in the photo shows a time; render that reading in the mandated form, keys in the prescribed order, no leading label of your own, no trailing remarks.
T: {"hour": 8, "minute": 42}
